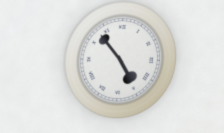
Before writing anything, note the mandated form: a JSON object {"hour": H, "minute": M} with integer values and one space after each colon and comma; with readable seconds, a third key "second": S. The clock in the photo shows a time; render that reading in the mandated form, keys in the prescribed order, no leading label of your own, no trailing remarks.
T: {"hour": 4, "minute": 53}
